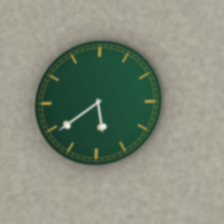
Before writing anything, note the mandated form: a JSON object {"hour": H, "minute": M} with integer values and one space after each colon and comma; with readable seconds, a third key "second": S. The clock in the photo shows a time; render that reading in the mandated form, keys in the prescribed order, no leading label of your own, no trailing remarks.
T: {"hour": 5, "minute": 39}
